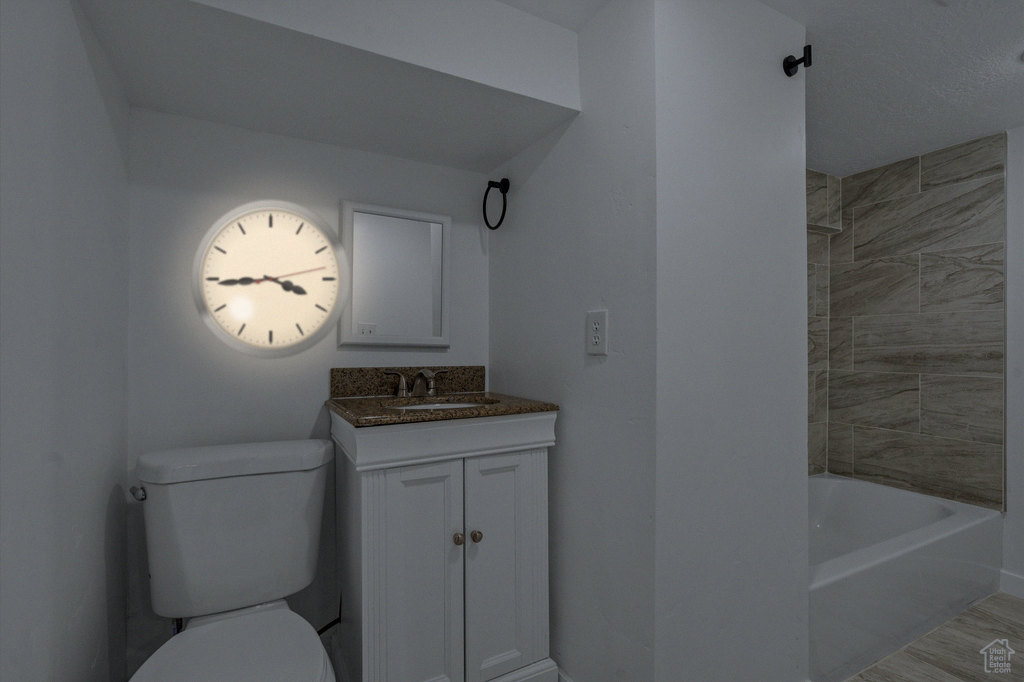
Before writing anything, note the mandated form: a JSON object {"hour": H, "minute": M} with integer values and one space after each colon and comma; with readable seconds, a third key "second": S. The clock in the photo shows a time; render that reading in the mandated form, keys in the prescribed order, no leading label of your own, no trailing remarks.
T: {"hour": 3, "minute": 44, "second": 13}
